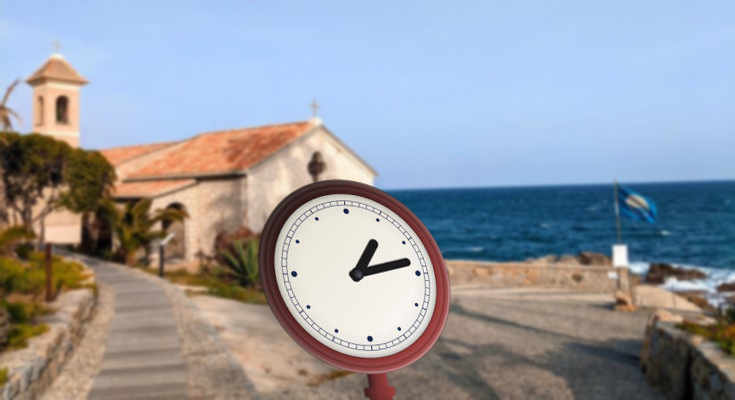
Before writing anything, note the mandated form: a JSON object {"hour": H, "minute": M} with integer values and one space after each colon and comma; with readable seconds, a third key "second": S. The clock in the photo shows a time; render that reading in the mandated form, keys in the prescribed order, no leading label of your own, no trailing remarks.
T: {"hour": 1, "minute": 13}
